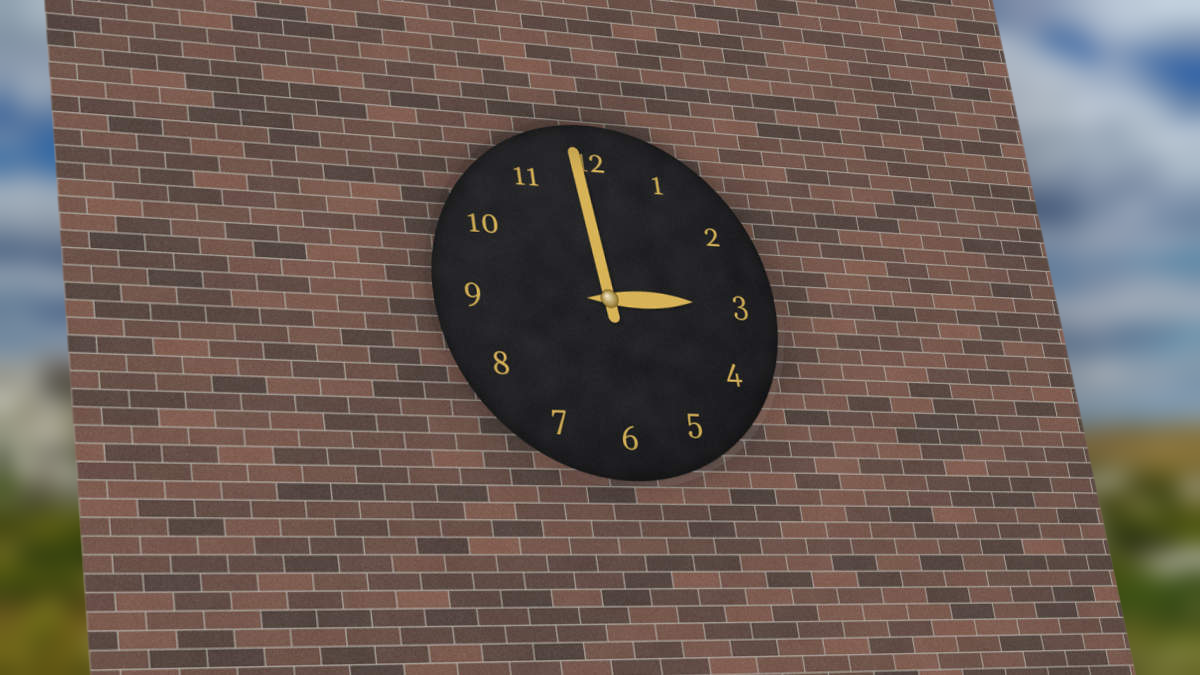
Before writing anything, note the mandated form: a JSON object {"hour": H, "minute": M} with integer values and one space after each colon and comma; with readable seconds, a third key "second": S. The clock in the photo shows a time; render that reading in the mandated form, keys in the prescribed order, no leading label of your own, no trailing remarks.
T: {"hour": 2, "minute": 59}
